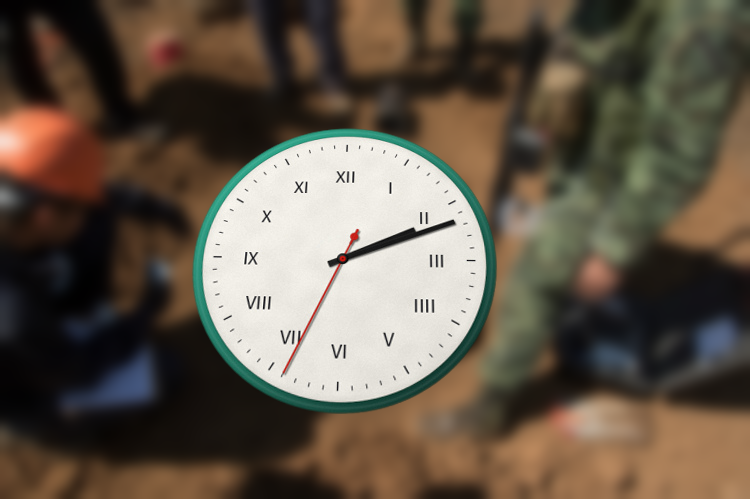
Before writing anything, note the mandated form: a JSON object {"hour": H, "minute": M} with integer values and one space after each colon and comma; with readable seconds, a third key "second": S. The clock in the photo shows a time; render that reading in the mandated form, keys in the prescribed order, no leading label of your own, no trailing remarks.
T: {"hour": 2, "minute": 11, "second": 34}
